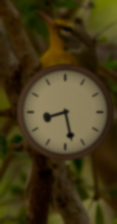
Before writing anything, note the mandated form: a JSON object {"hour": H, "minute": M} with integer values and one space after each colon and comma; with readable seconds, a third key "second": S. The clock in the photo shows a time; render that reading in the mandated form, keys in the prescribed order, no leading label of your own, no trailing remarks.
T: {"hour": 8, "minute": 28}
